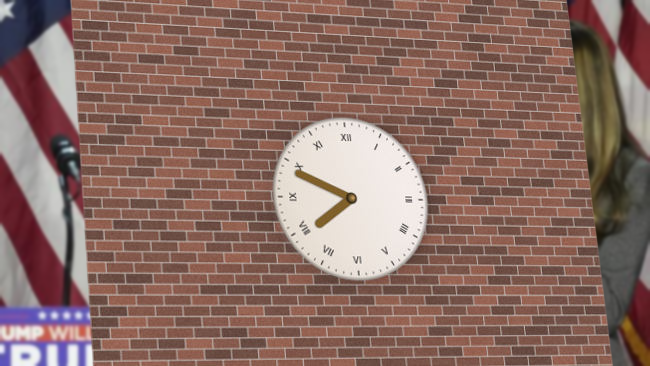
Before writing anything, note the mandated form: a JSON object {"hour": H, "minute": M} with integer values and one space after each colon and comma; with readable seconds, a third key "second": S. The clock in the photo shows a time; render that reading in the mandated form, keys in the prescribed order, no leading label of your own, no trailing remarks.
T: {"hour": 7, "minute": 49}
